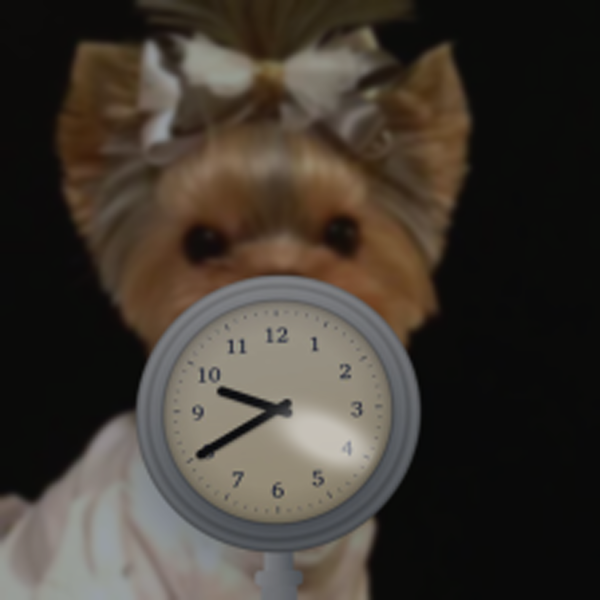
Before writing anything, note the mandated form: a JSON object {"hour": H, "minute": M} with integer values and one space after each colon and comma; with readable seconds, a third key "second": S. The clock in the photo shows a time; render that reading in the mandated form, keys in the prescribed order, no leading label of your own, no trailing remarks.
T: {"hour": 9, "minute": 40}
